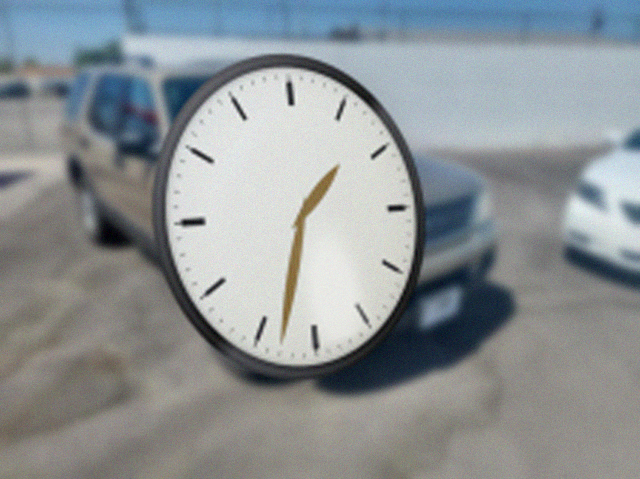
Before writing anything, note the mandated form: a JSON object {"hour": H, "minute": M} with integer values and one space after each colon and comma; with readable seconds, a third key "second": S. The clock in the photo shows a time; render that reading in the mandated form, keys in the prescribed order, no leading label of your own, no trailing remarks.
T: {"hour": 1, "minute": 33}
